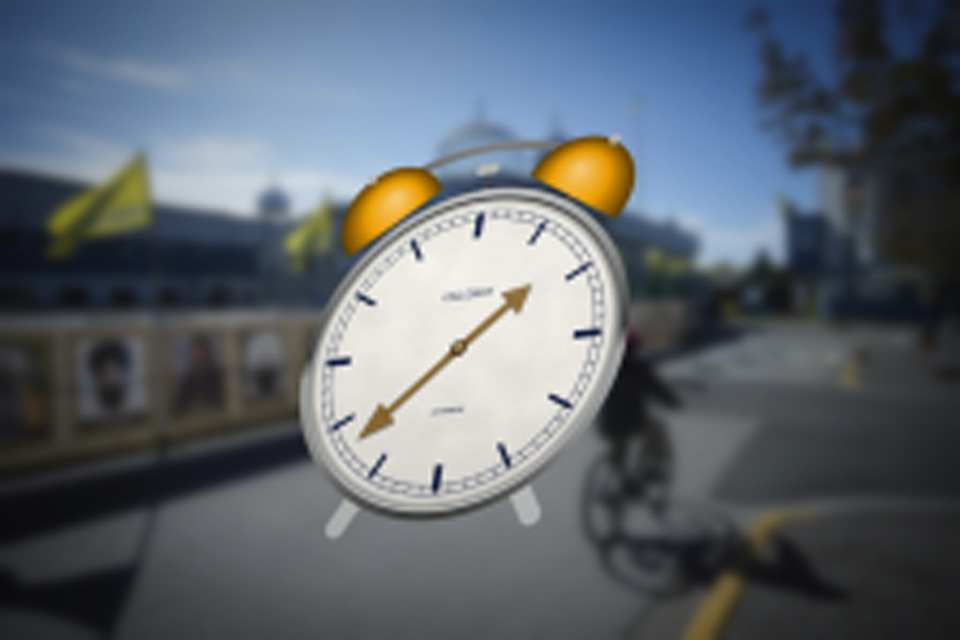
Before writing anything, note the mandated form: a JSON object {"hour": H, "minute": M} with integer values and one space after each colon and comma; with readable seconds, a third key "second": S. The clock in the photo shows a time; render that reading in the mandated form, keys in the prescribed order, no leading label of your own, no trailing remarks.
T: {"hour": 1, "minute": 38}
